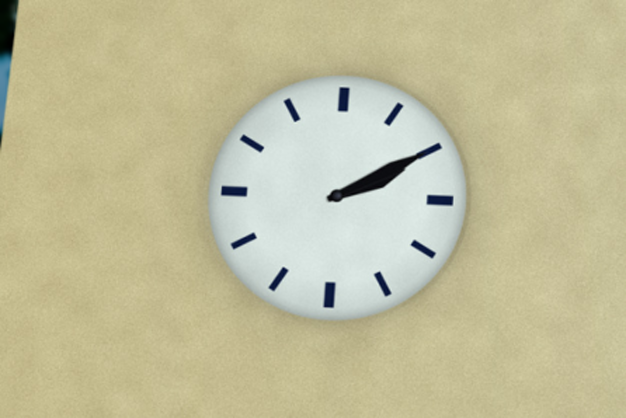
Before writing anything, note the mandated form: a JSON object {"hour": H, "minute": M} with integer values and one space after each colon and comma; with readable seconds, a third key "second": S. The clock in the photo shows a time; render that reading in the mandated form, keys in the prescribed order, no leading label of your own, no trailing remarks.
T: {"hour": 2, "minute": 10}
